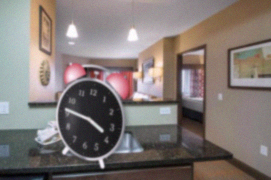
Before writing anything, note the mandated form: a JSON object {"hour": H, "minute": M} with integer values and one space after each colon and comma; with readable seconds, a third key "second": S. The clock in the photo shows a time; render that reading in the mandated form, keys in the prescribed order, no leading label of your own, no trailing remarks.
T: {"hour": 3, "minute": 46}
